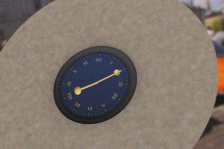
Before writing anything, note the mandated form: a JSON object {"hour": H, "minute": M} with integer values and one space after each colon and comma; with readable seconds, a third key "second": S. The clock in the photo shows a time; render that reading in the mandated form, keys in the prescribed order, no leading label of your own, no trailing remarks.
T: {"hour": 8, "minute": 10}
